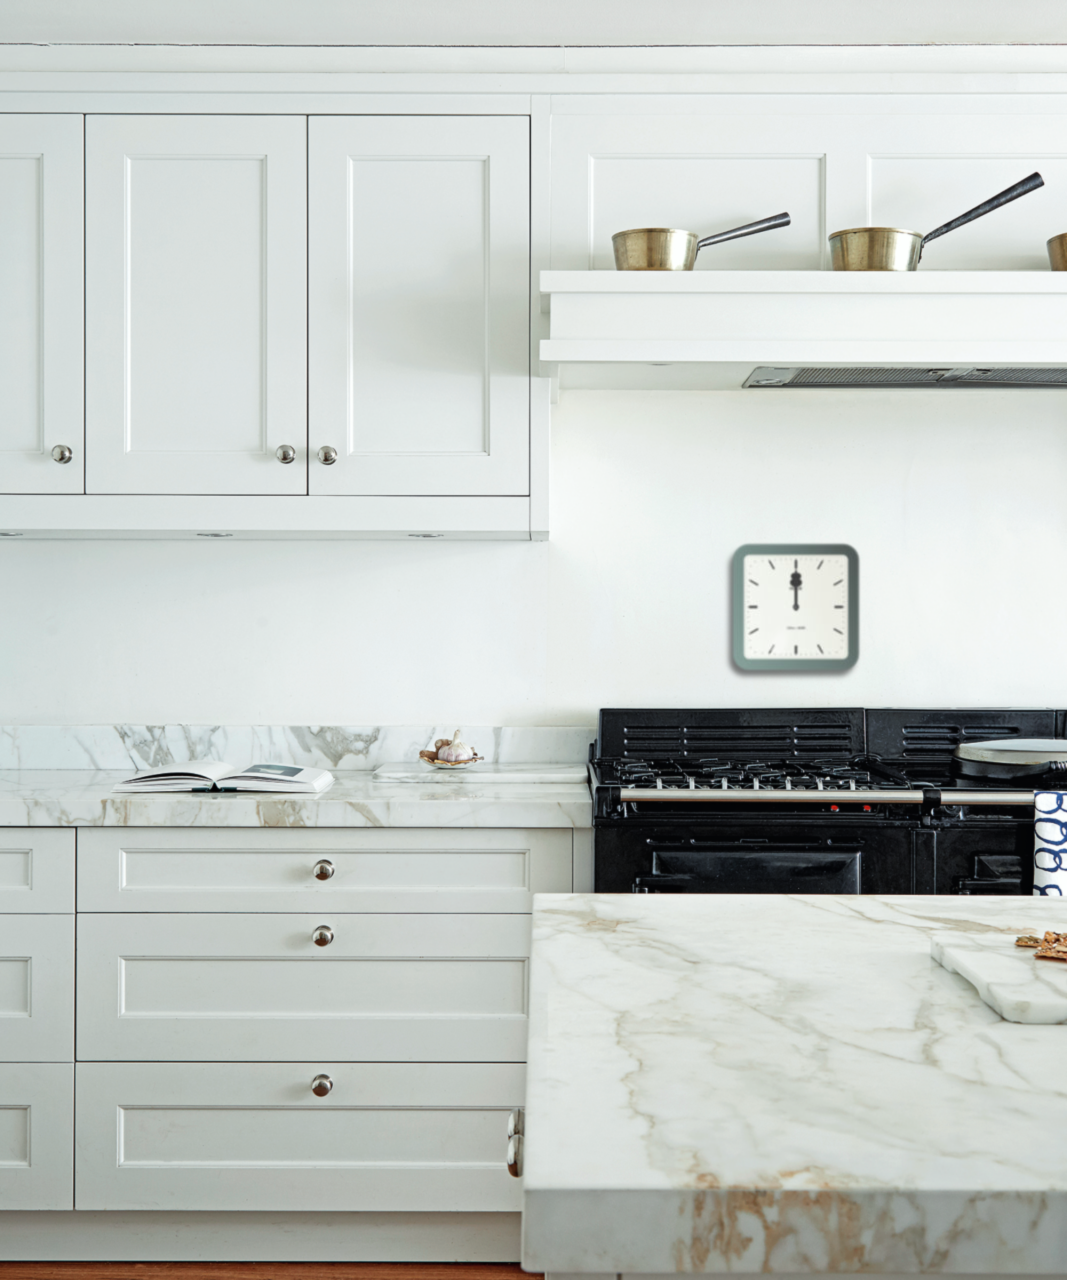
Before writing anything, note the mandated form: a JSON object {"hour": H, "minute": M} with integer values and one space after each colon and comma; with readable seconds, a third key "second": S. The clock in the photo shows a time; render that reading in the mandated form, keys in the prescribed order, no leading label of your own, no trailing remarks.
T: {"hour": 12, "minute": 0}
